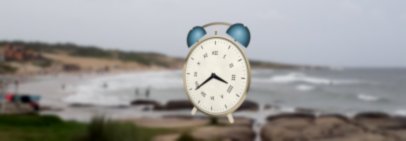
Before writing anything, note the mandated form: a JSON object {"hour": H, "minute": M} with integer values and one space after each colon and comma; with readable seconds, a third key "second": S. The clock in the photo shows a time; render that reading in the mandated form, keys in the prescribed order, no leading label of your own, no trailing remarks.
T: {"hour": 3, "minute": 39}
